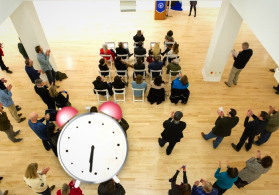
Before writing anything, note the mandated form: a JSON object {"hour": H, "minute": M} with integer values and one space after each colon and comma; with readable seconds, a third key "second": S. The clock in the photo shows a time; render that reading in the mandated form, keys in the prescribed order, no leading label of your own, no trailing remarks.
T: {"hour": 6, "minute": 32}
